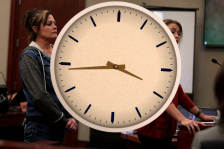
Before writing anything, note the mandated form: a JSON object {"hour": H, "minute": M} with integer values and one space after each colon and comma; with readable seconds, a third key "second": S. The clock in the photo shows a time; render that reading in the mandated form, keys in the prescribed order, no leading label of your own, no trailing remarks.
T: {"hour": 3, "minute": 44}
